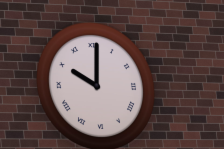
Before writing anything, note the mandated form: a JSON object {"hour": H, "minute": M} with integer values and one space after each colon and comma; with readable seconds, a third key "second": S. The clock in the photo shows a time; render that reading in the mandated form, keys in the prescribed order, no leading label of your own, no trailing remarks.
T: {"hour": 10, "minute": 1}
